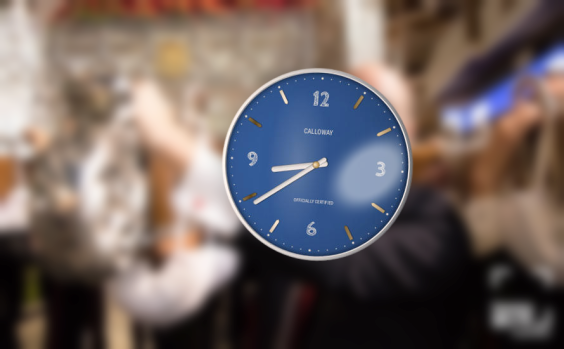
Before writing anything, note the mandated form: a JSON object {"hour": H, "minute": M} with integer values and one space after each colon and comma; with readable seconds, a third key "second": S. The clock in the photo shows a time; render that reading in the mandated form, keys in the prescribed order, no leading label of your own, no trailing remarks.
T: {"hour": 8, "minute": 39}
